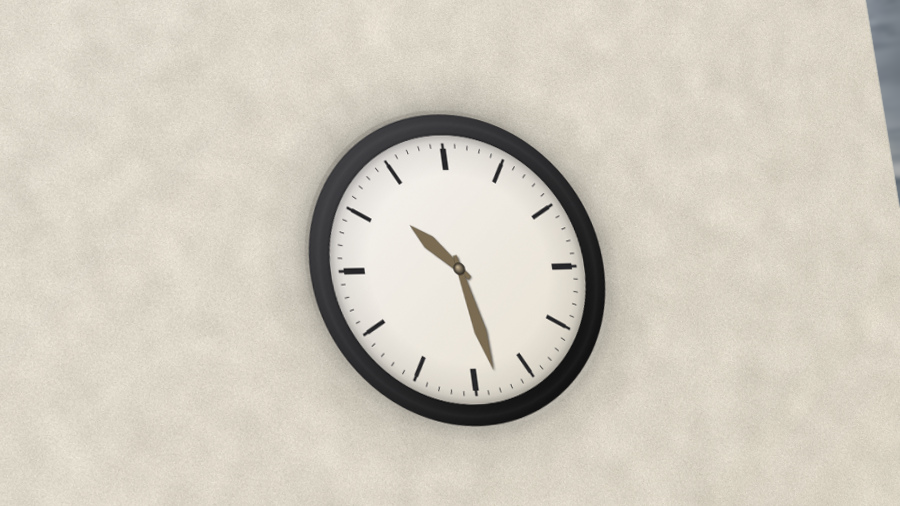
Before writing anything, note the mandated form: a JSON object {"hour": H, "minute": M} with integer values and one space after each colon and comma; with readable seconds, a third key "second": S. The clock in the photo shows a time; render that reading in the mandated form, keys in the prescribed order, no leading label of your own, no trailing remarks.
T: {"hour": 10, "minute": 28}
